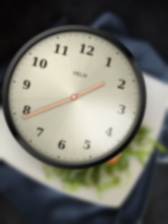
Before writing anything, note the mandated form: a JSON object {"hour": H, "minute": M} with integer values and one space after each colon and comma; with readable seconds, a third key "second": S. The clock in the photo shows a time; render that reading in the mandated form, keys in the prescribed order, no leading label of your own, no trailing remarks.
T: {"hour": 1, "minute": 39}
